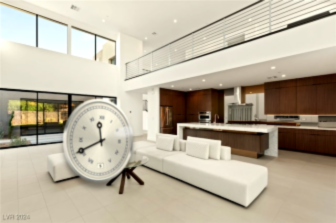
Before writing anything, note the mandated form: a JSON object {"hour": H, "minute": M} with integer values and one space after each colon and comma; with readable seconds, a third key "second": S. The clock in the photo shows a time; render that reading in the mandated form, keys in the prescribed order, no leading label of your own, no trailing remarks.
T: {"hour": 11, "minute": 41}
